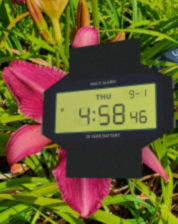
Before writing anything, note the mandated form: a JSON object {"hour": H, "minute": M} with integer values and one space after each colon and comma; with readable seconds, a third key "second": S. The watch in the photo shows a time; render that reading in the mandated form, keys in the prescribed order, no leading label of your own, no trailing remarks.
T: {"hour": 4, "minute": 58, "second": 46}
